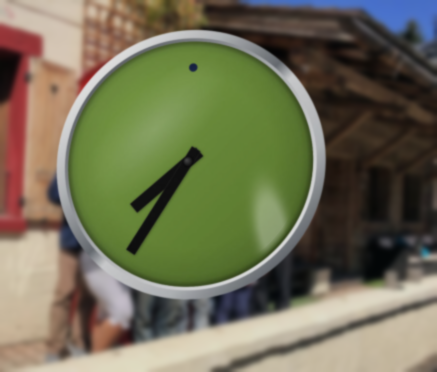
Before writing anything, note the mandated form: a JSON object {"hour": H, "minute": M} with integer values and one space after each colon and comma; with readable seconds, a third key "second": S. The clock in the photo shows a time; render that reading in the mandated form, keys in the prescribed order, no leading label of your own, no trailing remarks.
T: {"hour": 7, "minute": 35}
